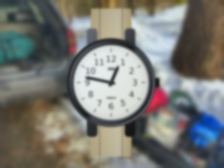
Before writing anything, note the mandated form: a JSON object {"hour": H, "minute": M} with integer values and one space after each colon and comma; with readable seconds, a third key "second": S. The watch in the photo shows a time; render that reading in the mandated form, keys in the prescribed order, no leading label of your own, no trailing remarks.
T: {"hour": 12, "minute": 47}
